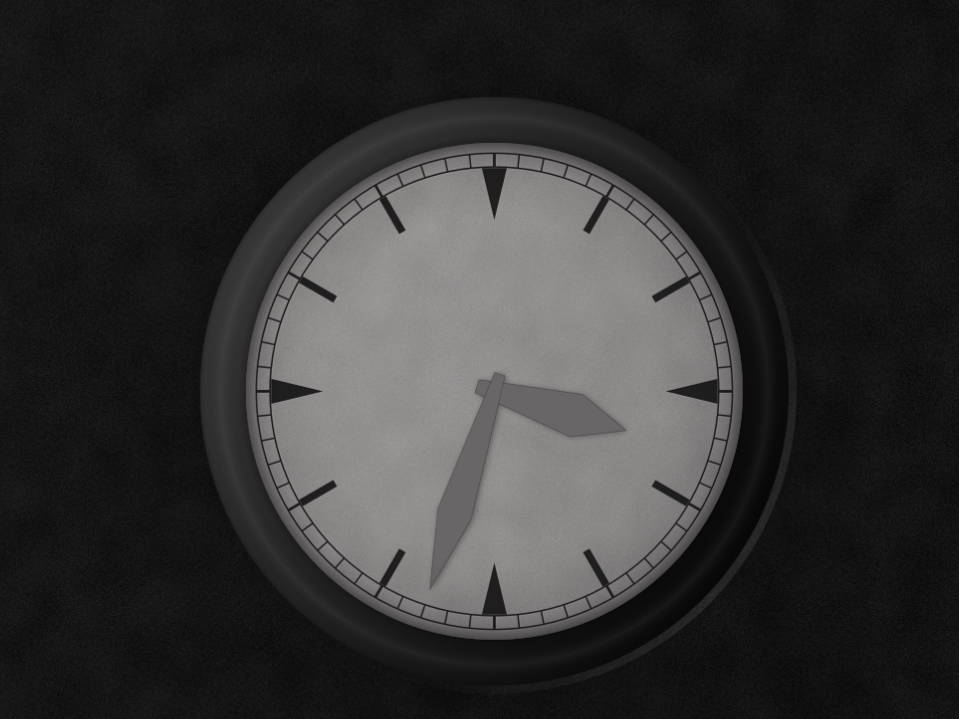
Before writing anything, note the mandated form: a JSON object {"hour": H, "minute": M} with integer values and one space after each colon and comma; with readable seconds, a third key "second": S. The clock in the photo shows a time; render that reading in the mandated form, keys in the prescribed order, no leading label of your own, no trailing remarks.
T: {"hour": 3, "minute": 33}
